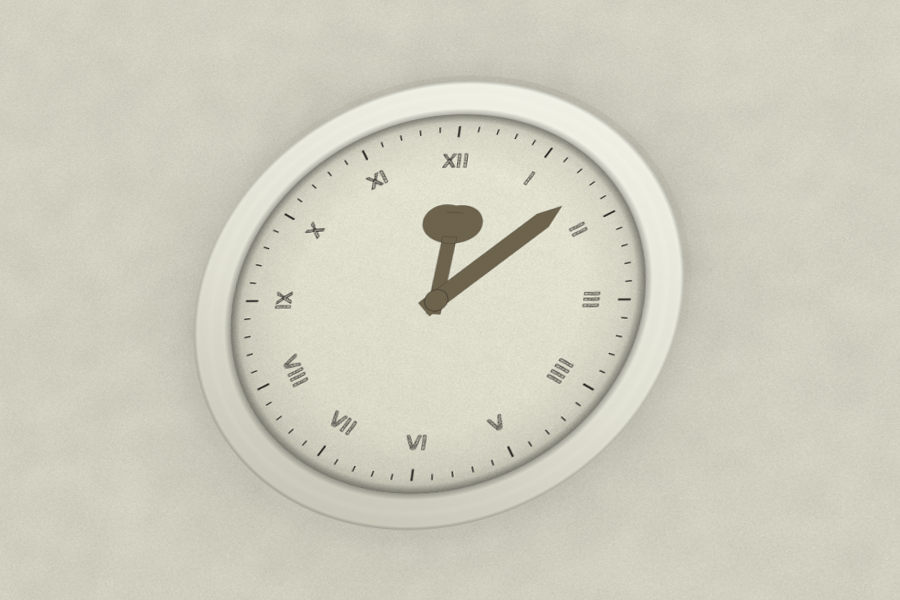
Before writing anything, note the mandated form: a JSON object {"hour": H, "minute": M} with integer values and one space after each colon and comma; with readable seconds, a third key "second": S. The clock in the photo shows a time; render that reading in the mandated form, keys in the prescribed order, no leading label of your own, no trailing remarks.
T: {"hour": 12, "minute": 8}
